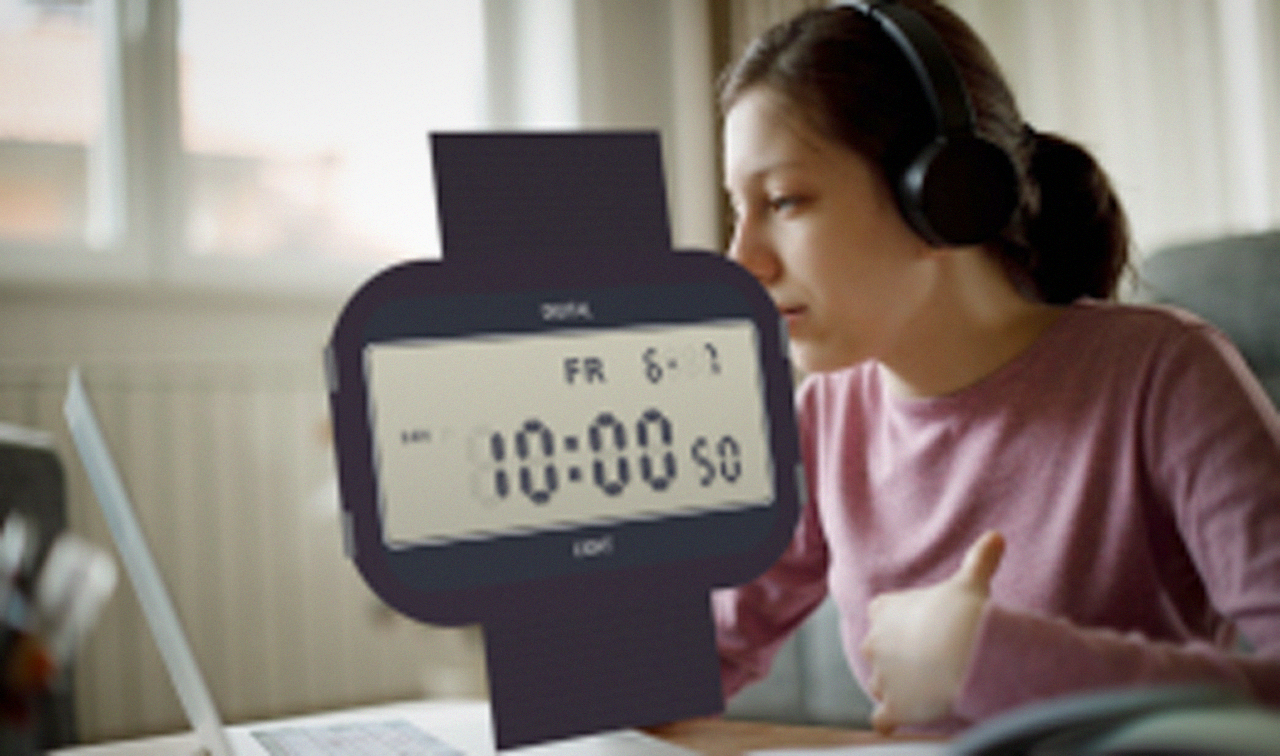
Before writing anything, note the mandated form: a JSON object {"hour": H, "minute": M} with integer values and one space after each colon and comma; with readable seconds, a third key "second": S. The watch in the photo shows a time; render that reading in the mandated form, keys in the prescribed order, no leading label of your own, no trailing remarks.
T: {"hour": 10, "minute": 0, "second": 50}
